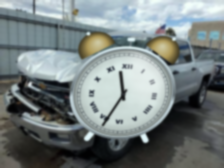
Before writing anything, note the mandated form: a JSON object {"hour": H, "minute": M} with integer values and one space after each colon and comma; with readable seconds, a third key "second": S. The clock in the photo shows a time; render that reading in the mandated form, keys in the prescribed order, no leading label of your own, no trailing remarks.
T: {"hour": 11, "minute": 34}
